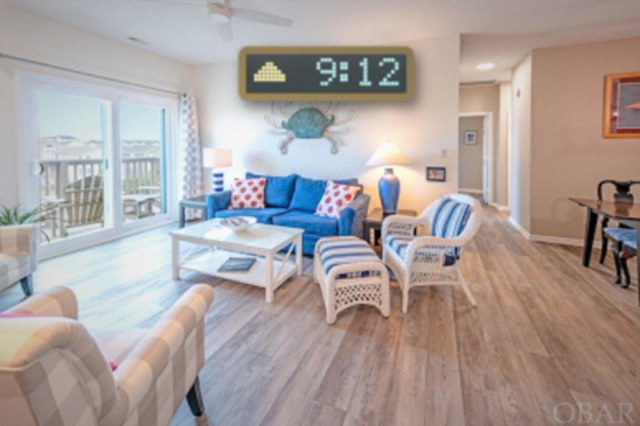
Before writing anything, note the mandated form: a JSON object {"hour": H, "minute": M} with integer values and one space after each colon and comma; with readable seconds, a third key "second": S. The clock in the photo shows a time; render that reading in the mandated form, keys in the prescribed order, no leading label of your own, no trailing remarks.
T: {"hour": 9, "minute": 12}
